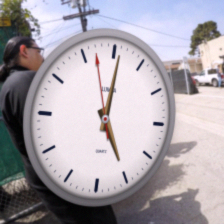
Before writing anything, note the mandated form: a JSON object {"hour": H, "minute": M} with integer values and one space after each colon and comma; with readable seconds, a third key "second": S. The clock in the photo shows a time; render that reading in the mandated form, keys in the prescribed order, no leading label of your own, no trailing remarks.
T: {"hour": 5, "minute": 0, "second": 57}
